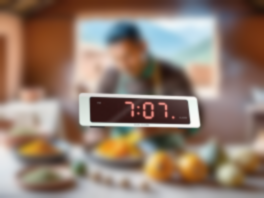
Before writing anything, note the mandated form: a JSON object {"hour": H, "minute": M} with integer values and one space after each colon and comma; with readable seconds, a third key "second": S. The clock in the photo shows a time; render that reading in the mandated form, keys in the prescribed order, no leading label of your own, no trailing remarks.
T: {"hour": 7, "minute": 7}
